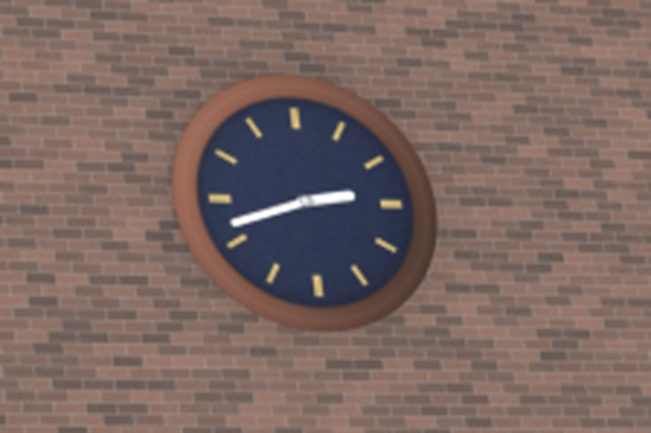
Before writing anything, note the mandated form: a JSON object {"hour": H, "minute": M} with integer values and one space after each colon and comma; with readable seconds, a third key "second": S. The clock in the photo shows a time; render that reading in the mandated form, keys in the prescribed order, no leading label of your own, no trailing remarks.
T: {"hour": 2, "minute": 42}
